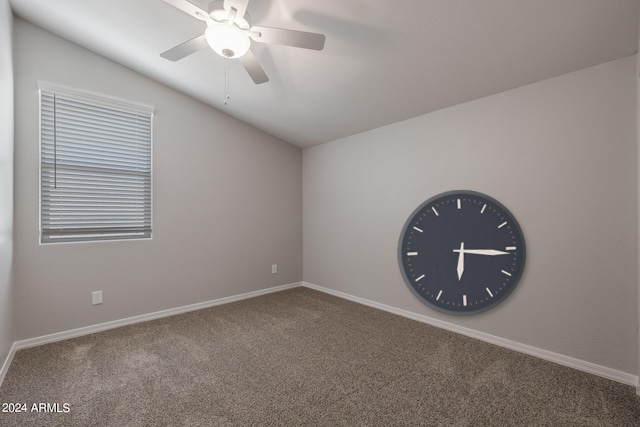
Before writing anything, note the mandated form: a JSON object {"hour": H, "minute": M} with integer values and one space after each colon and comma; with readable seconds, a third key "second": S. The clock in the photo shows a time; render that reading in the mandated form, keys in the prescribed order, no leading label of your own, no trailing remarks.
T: {"hour": 6, "minute": 16}
